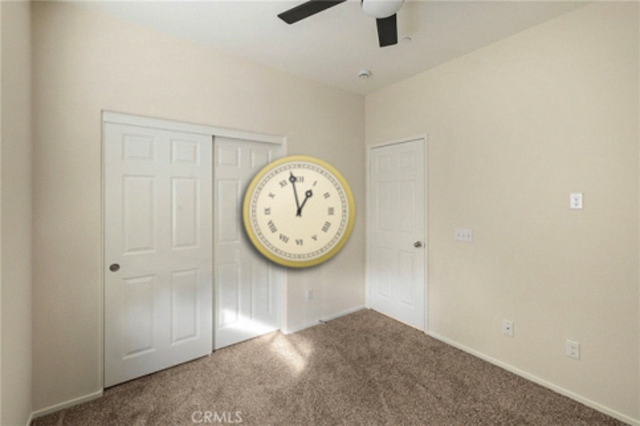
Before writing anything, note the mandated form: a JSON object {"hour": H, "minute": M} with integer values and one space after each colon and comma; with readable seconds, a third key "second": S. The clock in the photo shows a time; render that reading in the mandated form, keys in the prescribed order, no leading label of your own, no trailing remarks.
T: {"hour": 12, "minute": 58}
